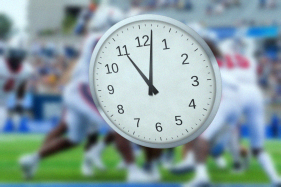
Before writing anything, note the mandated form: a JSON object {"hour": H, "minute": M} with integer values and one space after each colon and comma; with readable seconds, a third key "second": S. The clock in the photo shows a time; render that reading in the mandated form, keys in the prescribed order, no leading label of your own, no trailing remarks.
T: {"hour": 11, "minute": 2}
